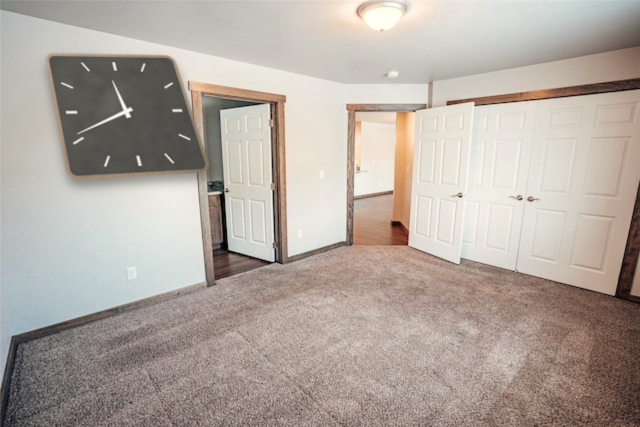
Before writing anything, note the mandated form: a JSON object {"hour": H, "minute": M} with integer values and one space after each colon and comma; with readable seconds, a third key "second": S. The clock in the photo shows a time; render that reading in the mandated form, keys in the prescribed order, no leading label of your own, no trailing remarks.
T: {"hour": 11, "minute": 41}
